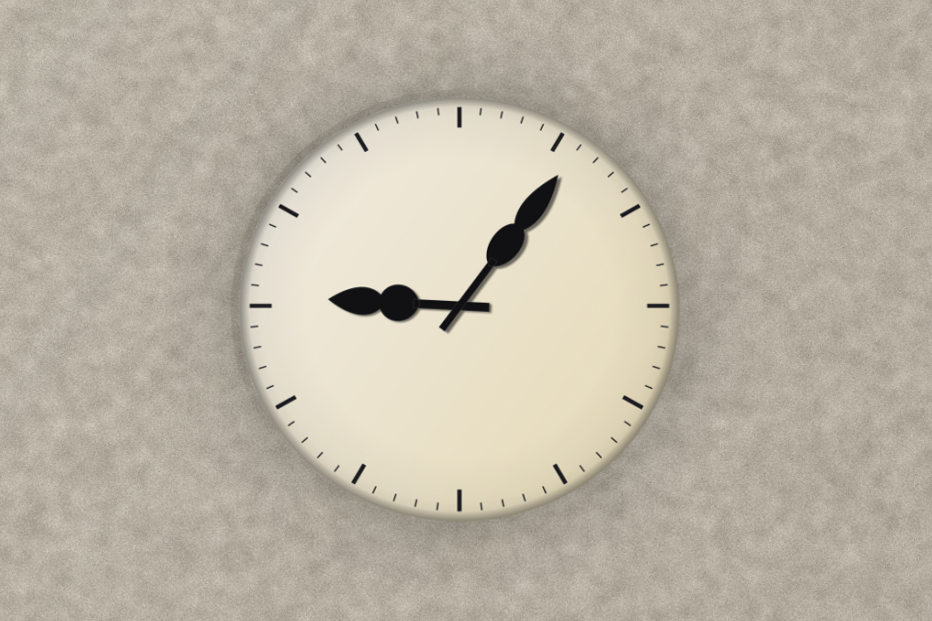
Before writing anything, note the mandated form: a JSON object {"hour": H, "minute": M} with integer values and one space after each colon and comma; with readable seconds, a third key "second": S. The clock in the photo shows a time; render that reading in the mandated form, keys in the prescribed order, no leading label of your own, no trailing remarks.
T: {"hour": 9, "minute": 6}
